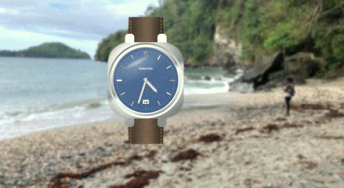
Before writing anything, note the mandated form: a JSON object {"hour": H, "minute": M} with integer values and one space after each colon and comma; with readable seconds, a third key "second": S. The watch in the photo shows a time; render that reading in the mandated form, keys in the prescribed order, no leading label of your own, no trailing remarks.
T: {"hour": 4, "minute": 33}
